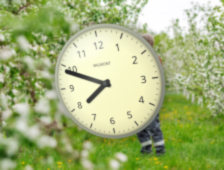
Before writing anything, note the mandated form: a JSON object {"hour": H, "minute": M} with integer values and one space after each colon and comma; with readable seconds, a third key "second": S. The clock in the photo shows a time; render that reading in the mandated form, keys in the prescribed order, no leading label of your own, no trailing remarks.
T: {"hour": 7, "minute": 49}
